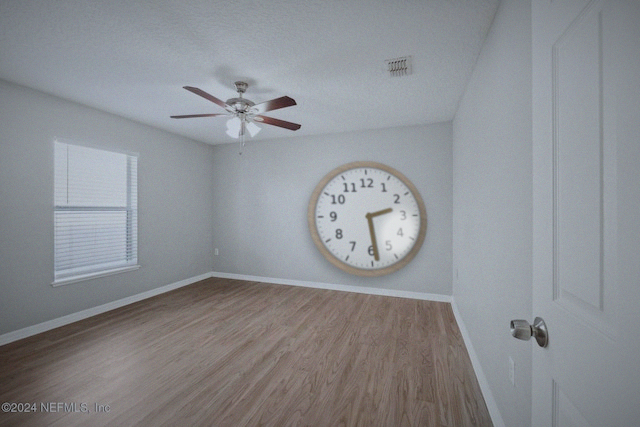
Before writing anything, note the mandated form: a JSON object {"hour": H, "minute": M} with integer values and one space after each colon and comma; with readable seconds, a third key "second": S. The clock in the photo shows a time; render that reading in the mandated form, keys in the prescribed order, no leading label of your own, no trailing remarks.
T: {"hour": 2, "minute": 29}
